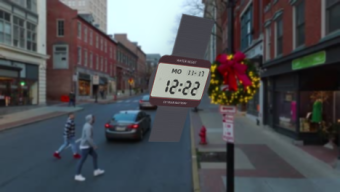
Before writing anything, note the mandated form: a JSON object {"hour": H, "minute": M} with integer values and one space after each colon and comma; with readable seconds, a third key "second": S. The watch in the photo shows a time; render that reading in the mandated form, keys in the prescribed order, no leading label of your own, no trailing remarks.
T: {"hour": 12, "minute": 22}
